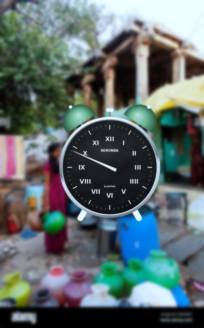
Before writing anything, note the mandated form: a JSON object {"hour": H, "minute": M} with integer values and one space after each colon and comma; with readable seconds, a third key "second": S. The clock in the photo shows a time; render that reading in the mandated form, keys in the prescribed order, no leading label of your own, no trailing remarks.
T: {"hour": 9, "minute": 49}
